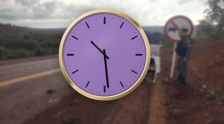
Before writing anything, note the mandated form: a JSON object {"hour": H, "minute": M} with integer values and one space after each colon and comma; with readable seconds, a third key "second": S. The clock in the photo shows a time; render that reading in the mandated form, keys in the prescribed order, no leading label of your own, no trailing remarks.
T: {"hour": 10, "minute": 29}
